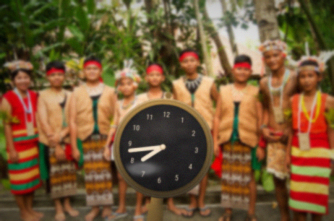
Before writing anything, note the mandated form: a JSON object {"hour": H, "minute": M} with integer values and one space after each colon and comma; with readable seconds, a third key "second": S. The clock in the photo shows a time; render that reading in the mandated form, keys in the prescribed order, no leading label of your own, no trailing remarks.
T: {"hour": 7, "minute": 43}
